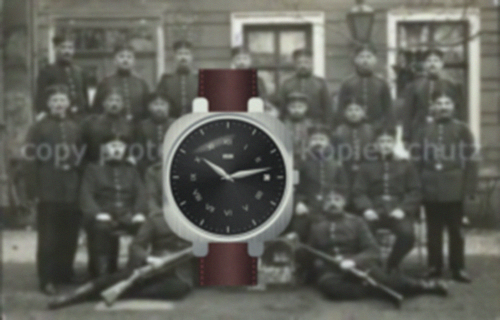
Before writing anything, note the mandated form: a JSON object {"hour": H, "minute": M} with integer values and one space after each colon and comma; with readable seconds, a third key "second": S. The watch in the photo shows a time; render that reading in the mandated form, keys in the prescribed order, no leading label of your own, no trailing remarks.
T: {"hour": 10, "minute": 13}
